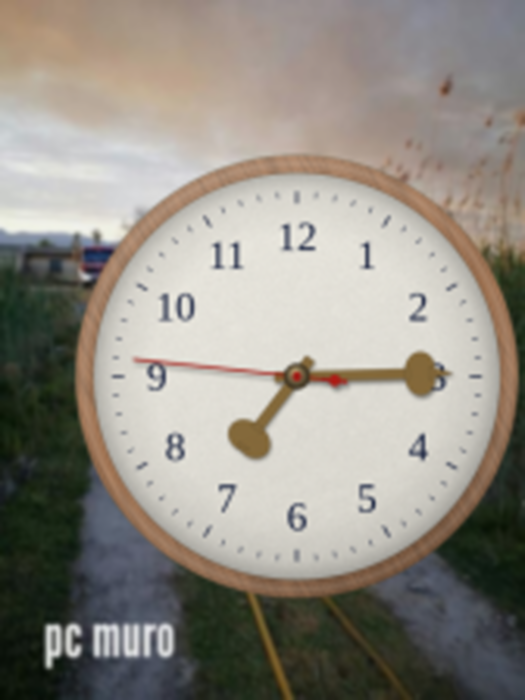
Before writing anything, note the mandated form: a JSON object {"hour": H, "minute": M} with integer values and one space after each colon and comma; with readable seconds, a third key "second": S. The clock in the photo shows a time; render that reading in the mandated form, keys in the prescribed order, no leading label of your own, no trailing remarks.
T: {"hour": 7, "minute": 14, "second": 46}
